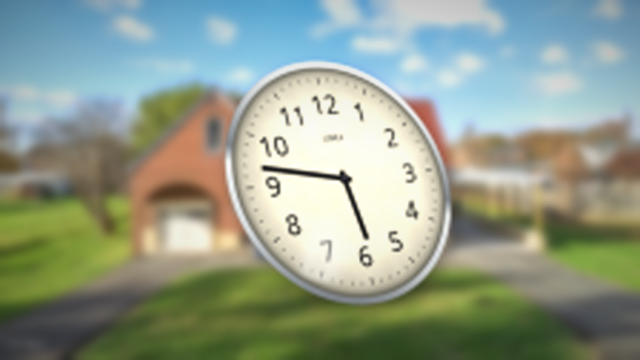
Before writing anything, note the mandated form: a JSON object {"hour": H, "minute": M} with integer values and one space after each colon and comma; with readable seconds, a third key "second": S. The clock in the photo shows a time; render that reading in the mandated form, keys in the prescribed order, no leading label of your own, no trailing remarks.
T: {"hour": 5, "minute": 47}
